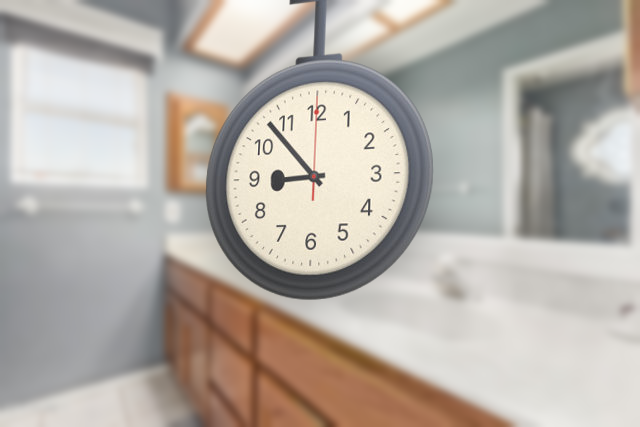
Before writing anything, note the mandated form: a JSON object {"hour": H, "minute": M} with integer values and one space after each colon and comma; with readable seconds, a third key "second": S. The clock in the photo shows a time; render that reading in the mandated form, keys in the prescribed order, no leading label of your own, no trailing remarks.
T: {"hour": 8, "minute": 53, "second": 0}
